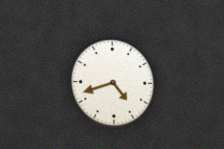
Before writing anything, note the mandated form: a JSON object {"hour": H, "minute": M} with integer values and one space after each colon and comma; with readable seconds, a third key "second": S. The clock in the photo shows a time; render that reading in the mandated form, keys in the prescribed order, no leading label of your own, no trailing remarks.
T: {"hour": 4, "minute": 42}
